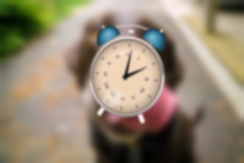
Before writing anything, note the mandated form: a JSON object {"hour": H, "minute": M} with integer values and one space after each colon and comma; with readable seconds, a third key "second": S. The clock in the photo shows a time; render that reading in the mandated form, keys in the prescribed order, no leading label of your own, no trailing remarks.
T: {"hour": 2, "minute": 1}
